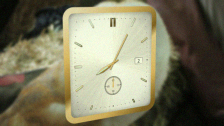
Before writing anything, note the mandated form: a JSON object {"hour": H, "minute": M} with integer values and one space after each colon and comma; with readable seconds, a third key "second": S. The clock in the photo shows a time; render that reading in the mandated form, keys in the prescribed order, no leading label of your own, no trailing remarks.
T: {"hour": 8, "minute": 5}
